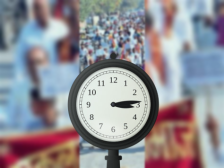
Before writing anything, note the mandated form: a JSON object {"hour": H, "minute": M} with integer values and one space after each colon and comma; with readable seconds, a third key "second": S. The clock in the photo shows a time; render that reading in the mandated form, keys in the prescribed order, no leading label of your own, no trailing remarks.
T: {"hour": 3, "minute": 14}
